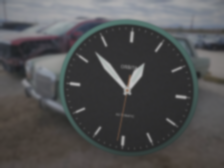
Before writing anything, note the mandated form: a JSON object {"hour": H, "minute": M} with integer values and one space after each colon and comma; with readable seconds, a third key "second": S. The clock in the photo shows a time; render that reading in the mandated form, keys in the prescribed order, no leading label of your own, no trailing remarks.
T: {"hour": 12, "minute": 52, "second": 31}
